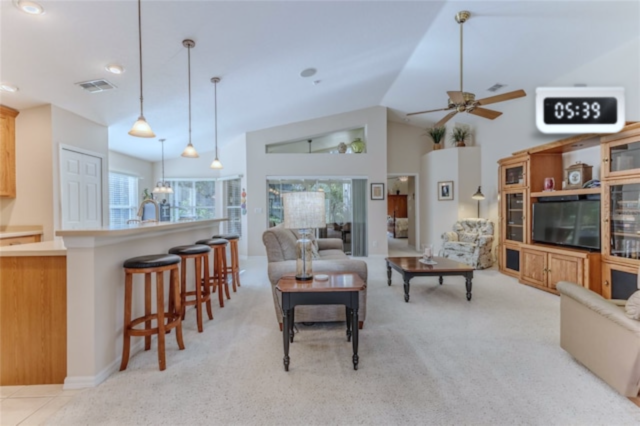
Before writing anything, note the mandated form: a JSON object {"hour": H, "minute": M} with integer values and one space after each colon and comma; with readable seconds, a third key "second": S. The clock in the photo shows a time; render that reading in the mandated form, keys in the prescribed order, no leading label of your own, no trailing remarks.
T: {"hour": 5, "minute": 39}
